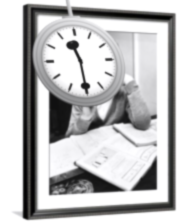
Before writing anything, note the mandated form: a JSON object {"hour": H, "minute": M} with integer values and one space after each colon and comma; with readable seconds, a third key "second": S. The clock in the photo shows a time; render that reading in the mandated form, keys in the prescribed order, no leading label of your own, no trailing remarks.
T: {"hour": 11, "minute": 30}
